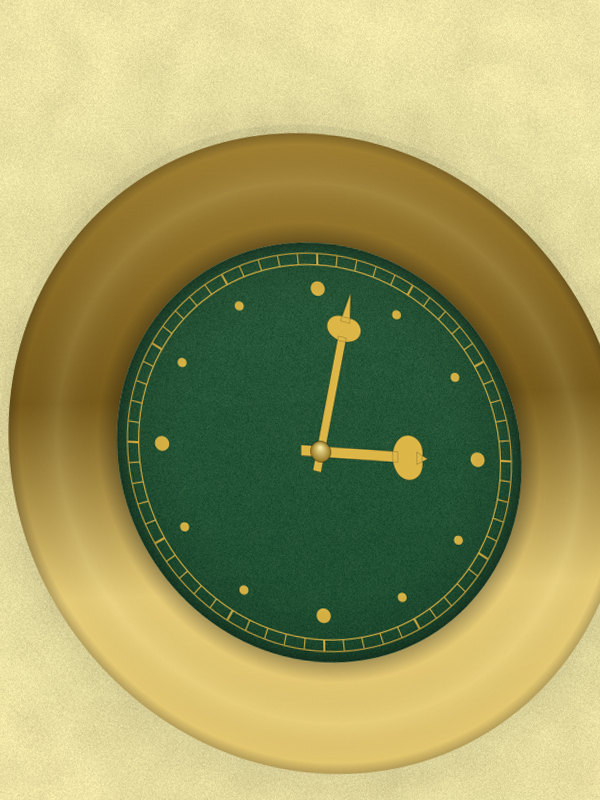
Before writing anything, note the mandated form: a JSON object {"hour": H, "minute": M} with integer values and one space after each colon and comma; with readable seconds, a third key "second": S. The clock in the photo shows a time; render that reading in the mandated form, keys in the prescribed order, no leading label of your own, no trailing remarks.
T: {"hour": 3, "minute": 2}
